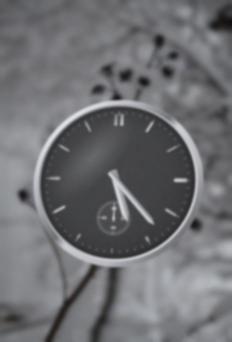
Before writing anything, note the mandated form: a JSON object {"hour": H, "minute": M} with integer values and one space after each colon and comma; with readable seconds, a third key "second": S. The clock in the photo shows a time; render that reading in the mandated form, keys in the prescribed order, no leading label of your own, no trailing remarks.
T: {"hour": 5, "minute": 23}
